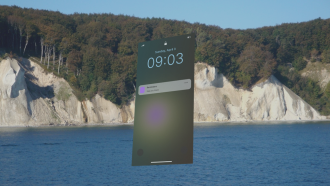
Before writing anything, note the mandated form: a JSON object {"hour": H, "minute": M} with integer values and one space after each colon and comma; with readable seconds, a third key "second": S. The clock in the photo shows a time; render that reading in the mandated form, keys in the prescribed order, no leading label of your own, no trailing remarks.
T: {"hour": 9, "minute": 3}
